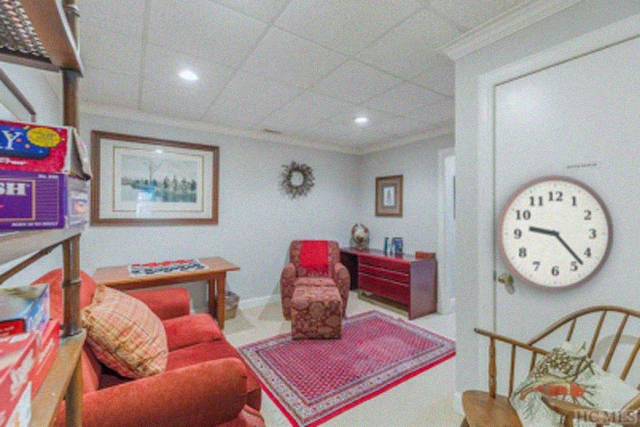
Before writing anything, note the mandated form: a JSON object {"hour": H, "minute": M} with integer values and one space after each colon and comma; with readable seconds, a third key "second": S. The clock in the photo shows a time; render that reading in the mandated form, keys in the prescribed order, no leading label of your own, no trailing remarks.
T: {"hour": 9, "minute": 23}
